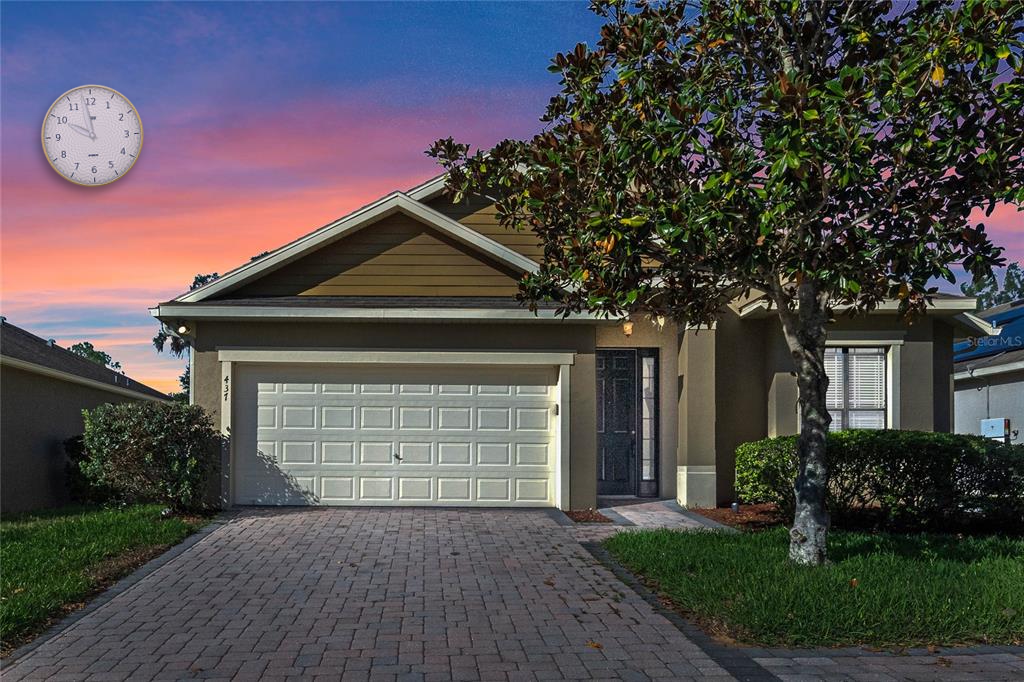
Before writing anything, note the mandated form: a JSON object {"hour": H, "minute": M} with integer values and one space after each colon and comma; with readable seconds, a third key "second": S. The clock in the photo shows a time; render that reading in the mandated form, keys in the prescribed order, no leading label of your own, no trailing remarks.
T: {"hour": 9, "minute": 58}
